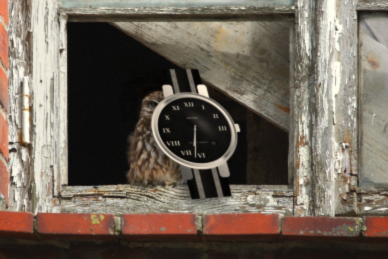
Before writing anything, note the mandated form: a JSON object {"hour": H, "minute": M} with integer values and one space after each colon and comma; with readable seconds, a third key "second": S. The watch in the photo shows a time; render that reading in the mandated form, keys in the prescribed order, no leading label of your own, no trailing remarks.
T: {"hour": 6, "minute": 32}
